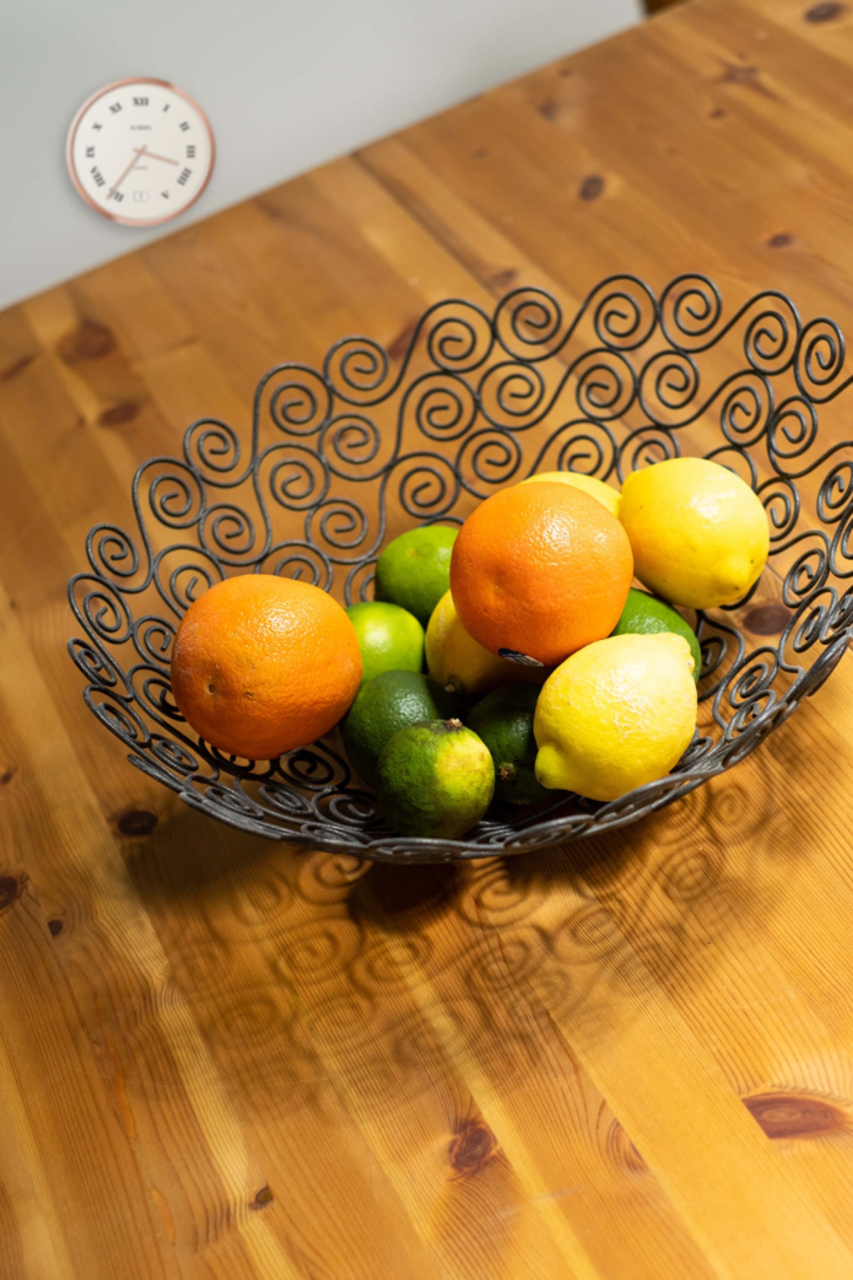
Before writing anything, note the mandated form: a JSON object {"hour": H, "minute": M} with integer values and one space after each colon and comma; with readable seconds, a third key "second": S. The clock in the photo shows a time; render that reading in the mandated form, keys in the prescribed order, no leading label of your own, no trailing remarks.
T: {"hour": 3, "minute": 36}
